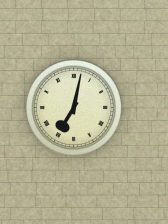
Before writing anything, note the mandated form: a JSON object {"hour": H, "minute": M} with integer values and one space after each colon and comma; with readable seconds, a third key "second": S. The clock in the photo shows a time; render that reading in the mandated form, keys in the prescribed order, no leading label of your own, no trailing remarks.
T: {"hour": 7, "minute": 2}
